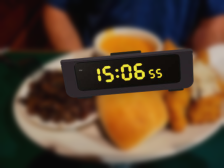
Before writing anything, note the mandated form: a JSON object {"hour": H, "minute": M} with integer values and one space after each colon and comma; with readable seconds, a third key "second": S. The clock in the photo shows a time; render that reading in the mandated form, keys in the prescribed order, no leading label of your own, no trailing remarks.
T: {"hour": 15, "minute": 6, "second": 55}
